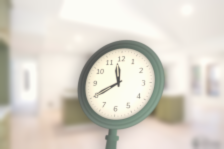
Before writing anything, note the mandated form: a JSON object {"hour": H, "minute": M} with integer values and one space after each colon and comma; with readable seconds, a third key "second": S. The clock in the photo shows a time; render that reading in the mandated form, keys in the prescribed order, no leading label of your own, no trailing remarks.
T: {"hour": 11, "minute": 40}
